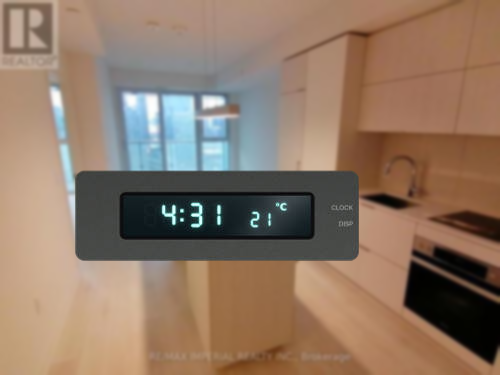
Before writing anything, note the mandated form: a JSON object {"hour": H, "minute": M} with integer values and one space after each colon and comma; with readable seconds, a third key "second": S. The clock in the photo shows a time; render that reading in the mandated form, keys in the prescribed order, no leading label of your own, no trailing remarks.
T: {"hour": 4, "minute": 31}
